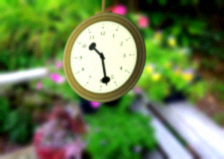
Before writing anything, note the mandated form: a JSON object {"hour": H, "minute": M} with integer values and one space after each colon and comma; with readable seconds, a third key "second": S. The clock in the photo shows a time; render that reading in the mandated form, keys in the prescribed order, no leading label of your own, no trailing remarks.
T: {"hour": 10, "minute": 28}
